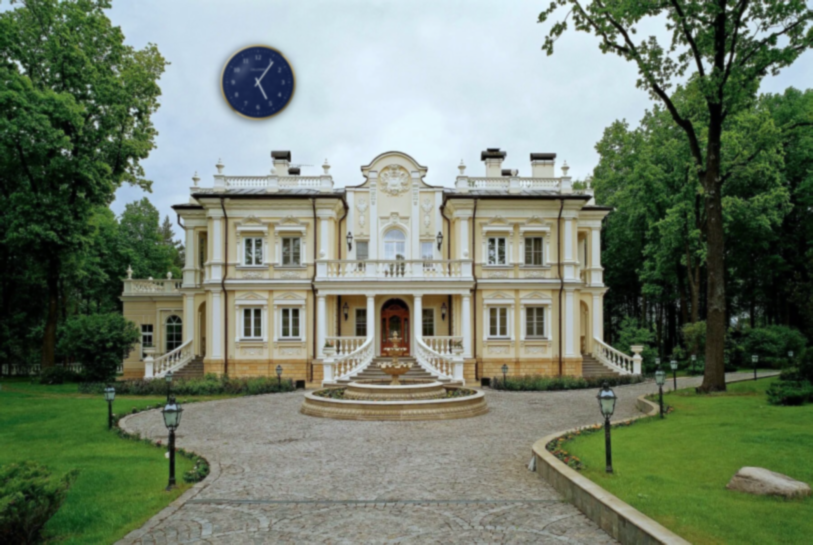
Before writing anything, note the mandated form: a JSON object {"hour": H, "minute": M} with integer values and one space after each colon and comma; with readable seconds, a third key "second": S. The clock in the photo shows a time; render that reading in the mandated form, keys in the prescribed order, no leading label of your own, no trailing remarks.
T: {"hour": 5, "minute": 6}
